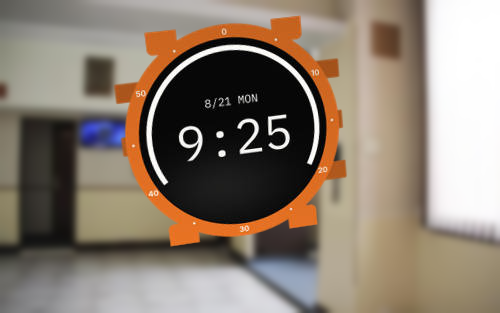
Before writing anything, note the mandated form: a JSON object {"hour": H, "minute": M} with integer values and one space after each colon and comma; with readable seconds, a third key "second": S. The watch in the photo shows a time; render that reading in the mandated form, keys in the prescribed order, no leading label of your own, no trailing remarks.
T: {"hour": 9, "minute": 25}
